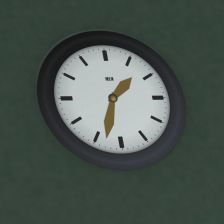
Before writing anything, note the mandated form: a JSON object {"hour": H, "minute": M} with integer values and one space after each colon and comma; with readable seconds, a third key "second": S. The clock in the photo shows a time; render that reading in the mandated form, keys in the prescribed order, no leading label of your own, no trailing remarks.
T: {"hour": 1, "minute": 33}
